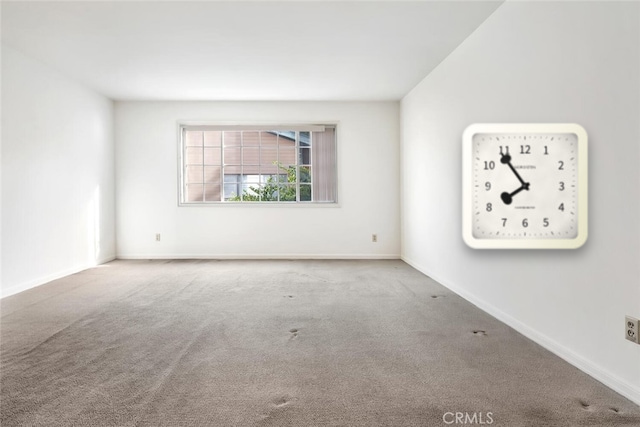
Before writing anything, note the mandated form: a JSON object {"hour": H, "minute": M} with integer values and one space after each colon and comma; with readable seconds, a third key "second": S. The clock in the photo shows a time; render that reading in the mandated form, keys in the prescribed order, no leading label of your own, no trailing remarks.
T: {"hour": 7, "minute": 54}
